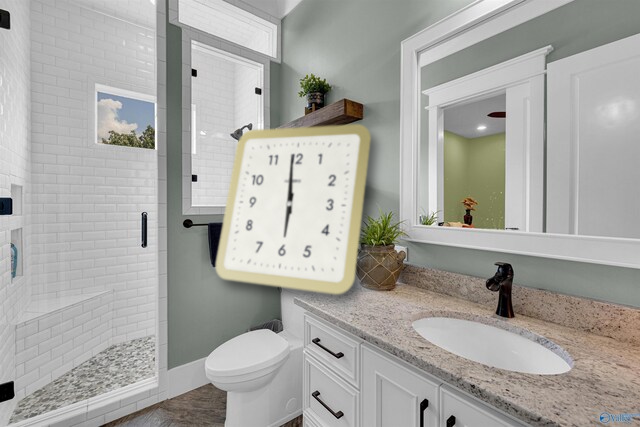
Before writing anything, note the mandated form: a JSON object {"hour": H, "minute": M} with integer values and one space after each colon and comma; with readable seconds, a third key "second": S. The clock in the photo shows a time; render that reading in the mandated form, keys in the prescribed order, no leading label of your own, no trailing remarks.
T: {"hour": 5, "minute": 59}
